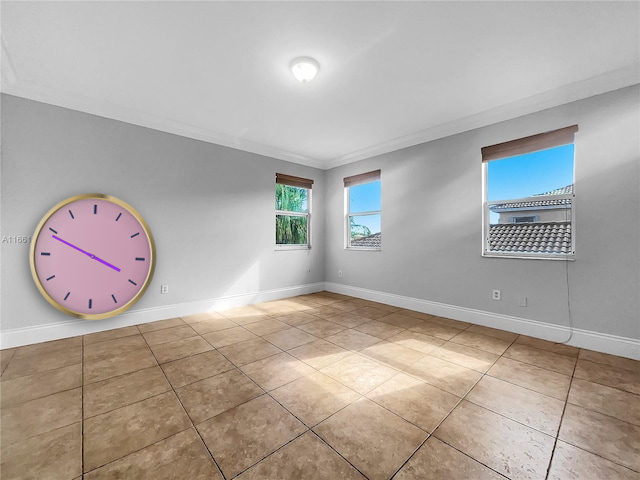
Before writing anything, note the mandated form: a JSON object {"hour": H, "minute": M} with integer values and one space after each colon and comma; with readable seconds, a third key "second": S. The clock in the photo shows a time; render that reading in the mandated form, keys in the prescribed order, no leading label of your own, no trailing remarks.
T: {"hour": 3, "minute": 49}
